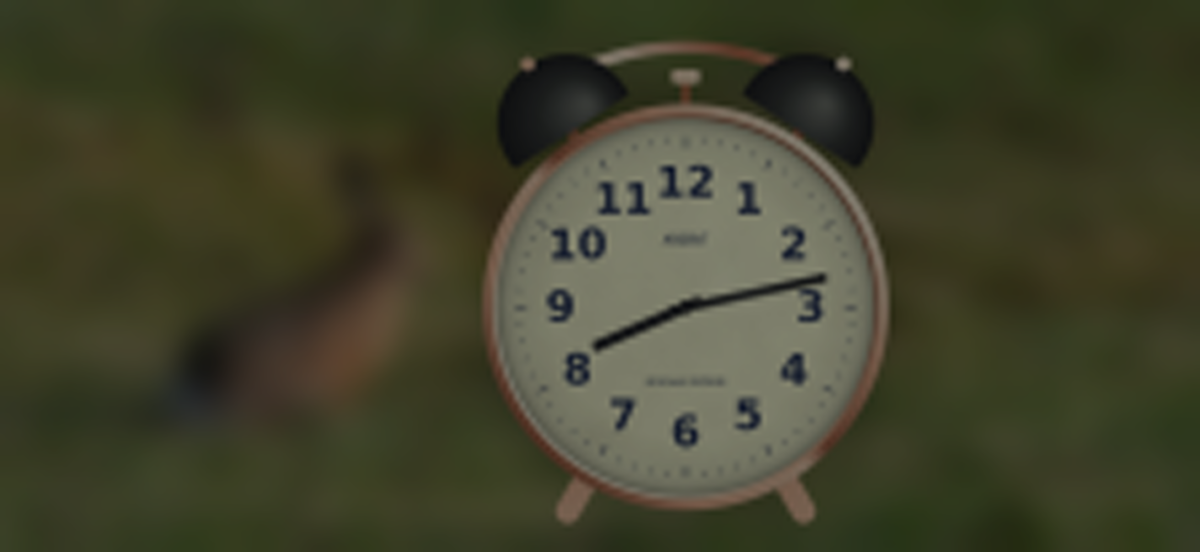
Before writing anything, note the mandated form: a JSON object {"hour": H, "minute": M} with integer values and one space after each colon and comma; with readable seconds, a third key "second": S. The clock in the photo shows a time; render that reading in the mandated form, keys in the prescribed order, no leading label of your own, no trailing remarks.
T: {"hour": 8, "minute": 13}
